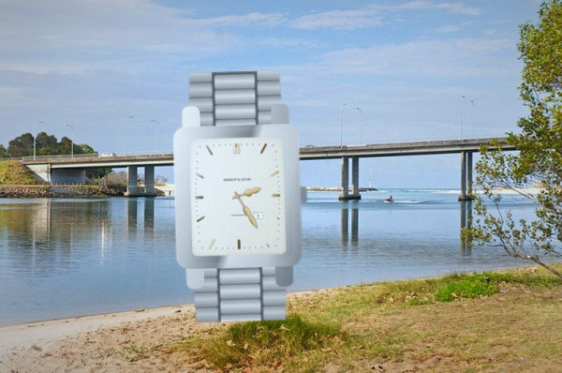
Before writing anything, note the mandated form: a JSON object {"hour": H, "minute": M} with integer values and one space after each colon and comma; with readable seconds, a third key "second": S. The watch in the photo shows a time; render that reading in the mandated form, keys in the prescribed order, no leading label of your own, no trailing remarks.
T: {"hour": 2, "minute": 25}
